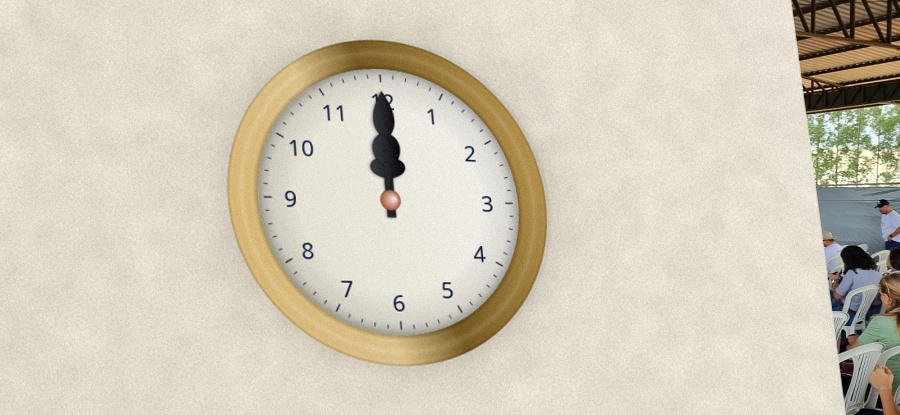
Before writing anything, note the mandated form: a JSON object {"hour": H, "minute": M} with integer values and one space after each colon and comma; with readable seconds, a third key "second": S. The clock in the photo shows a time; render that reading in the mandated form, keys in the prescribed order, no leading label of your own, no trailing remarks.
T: {"hour": 12, "minute": 0}
